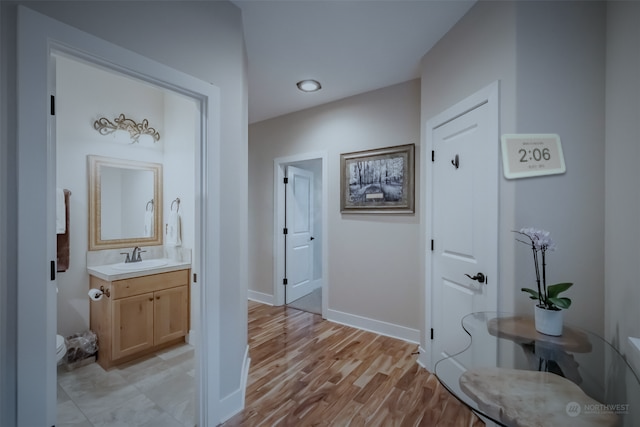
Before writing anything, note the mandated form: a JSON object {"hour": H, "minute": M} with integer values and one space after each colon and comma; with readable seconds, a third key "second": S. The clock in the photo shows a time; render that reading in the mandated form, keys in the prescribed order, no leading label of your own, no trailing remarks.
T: {"hour": 2, "minute": 6}
